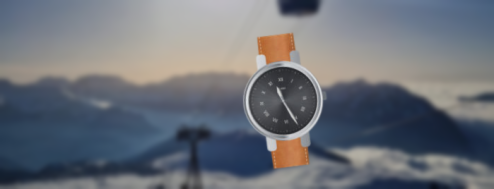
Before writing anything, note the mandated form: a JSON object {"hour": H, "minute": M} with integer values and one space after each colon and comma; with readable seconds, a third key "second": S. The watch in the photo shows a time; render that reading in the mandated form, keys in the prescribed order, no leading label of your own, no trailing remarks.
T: {"hour": 11, "minute": 26}
